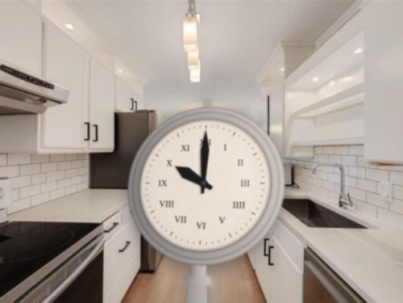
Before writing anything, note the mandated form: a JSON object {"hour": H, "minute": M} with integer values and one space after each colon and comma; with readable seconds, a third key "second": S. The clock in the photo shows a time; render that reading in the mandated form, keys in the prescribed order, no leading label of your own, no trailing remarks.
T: {"hour": 10, "minute": 0}
